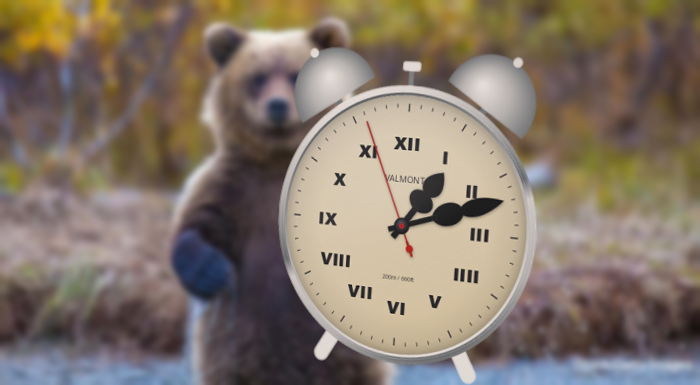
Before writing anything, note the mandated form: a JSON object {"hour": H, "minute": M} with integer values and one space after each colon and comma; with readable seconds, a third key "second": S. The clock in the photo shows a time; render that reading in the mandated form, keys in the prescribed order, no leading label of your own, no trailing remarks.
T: {"hour": 1, "minute": 11, "second": 56}
